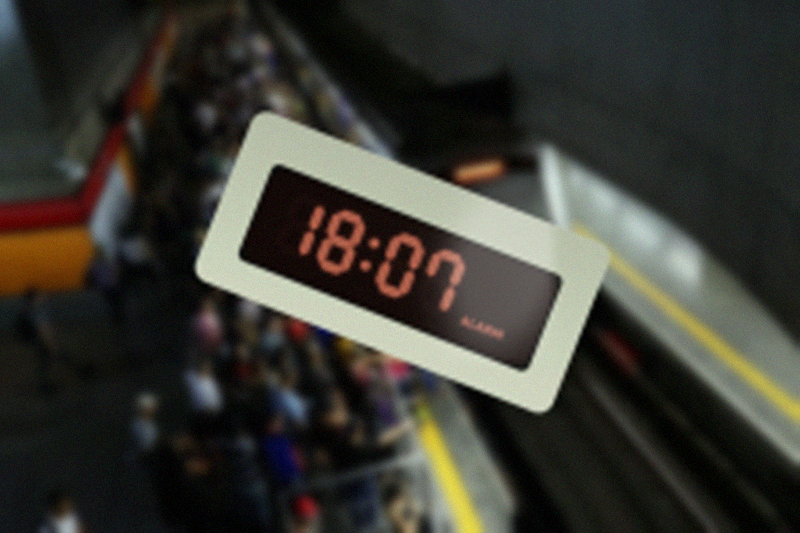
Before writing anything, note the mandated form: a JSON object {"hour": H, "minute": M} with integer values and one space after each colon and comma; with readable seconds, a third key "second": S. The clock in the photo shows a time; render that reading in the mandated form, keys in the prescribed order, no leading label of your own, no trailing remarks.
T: {"hour": 18, "minute": 7}
